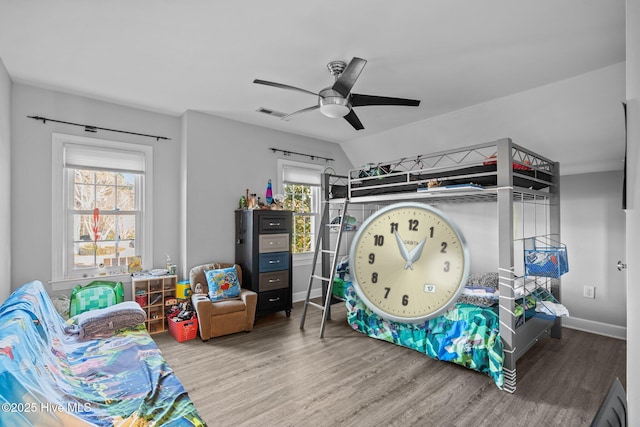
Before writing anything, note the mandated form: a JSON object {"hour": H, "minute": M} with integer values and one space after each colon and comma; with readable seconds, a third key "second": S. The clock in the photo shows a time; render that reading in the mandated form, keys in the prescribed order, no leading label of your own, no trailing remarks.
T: {"hour": 12, "minute": 55}
